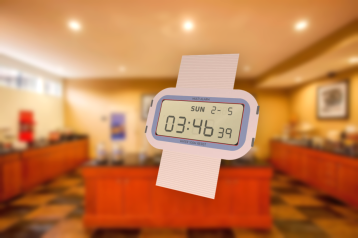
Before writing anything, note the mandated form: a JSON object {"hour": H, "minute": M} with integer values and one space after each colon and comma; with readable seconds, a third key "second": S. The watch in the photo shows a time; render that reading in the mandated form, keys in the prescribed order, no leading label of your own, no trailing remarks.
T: {"hour": 3, "minute": 46, "second": 39}
